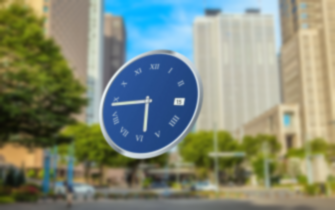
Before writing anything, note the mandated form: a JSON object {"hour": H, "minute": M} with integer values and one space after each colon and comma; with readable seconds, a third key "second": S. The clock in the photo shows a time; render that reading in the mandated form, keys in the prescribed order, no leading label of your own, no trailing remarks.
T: {"hour": 5, "minute": 44}
